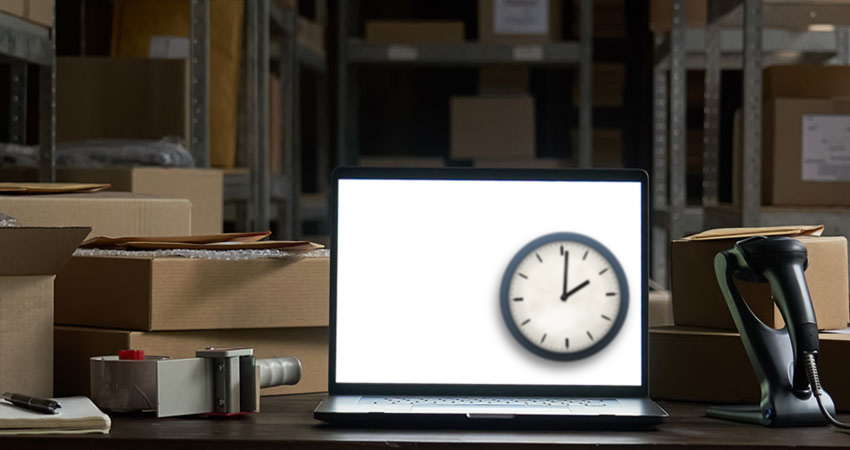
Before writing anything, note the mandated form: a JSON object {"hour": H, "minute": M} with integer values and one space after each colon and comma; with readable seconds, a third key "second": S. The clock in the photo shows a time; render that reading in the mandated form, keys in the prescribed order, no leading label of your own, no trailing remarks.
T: {"hour": 2, "minute": 1}
